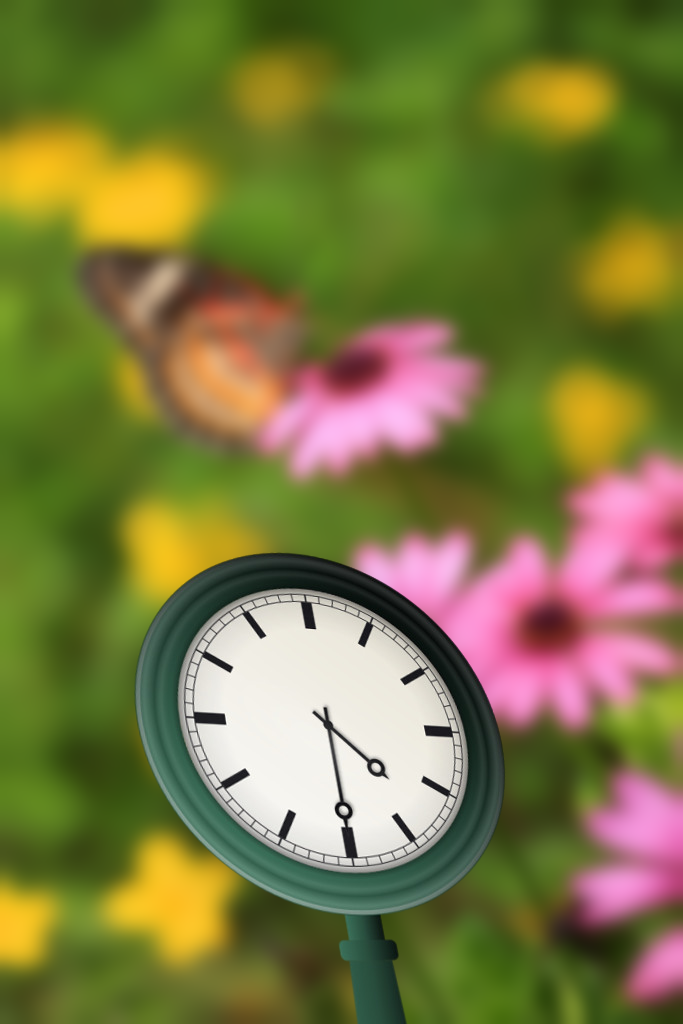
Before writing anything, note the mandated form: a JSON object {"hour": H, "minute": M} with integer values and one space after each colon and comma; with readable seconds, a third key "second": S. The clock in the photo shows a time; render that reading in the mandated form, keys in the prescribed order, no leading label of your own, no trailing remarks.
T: {"hour": 4, "minute": 30}
